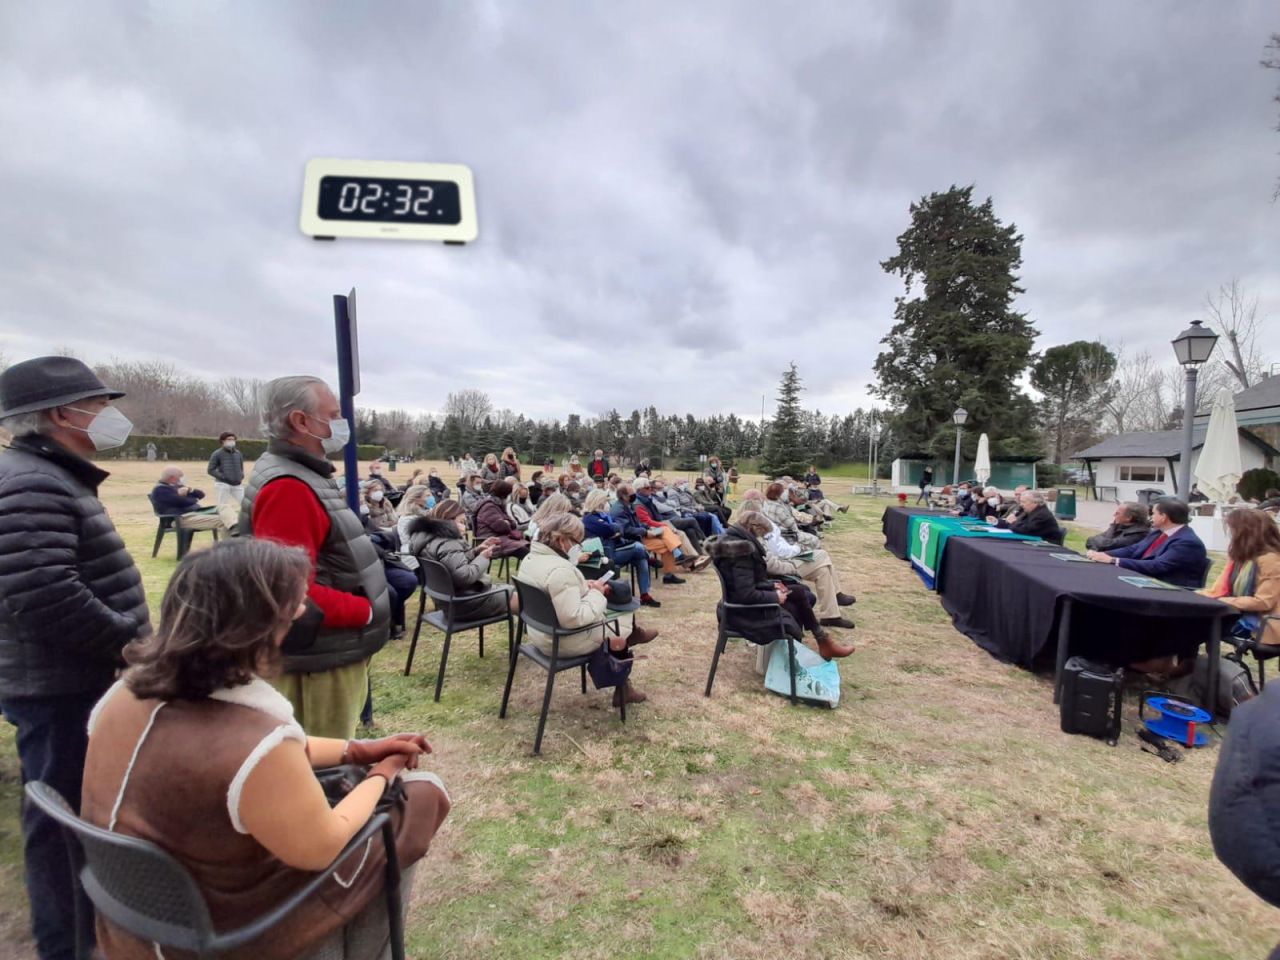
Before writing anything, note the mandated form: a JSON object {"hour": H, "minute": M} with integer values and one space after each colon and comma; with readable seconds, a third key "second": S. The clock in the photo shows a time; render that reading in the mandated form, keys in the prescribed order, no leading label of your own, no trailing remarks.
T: {"hour": 2, "minute": 32}
